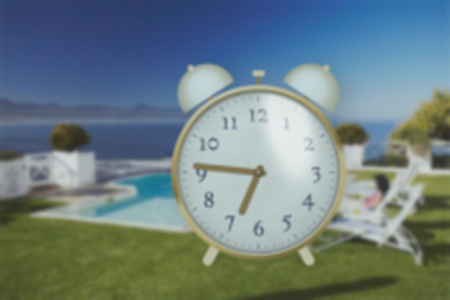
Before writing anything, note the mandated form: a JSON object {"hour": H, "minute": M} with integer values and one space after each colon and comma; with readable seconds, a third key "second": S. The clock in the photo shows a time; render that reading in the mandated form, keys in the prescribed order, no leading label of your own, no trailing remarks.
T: {"hour": 6, "minute": 46}
